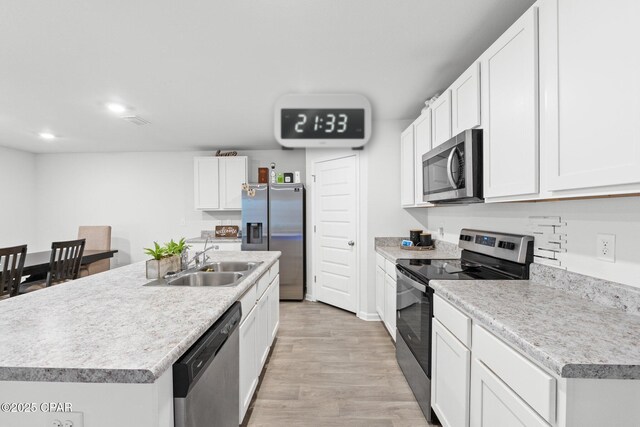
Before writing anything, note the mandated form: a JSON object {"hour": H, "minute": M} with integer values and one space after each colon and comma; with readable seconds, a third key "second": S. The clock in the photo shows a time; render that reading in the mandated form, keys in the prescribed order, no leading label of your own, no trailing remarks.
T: {"hour": 21, "minute": 33}
